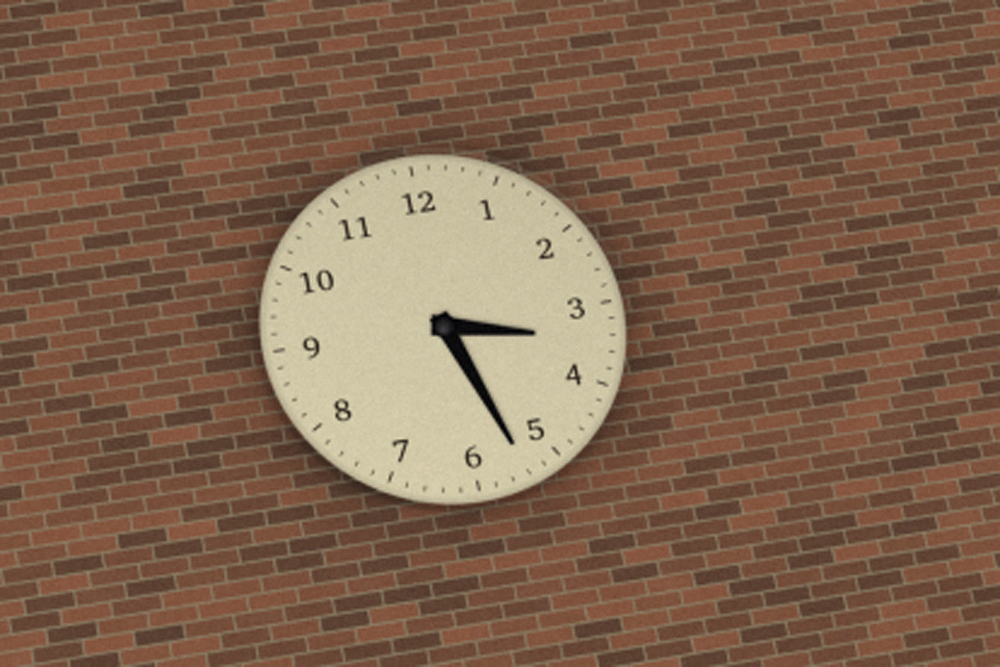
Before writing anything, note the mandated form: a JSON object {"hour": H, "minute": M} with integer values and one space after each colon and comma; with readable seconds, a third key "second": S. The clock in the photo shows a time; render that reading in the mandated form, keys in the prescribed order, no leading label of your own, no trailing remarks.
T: {"hour": 3, "minute": 27}
